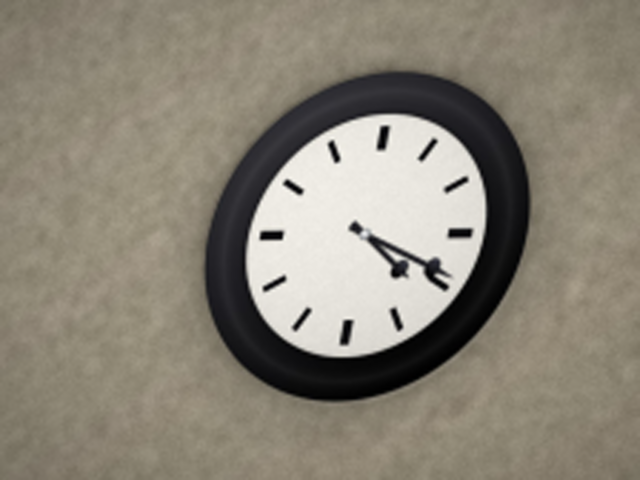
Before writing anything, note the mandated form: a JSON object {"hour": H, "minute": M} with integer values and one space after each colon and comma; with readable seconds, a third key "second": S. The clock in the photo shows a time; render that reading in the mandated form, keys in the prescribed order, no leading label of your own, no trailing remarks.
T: {"hour": 4, "minute": 19}
